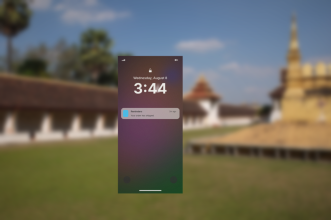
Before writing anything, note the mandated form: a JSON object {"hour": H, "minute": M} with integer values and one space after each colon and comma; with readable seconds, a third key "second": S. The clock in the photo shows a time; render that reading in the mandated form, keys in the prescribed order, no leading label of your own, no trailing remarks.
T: {"hour": 3, "minute": 44}
